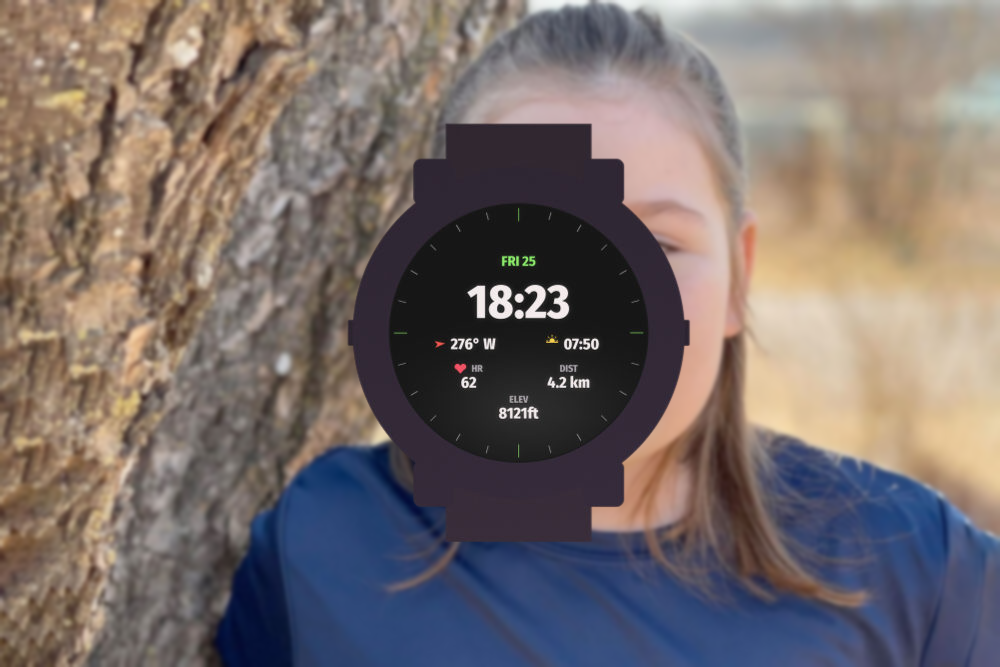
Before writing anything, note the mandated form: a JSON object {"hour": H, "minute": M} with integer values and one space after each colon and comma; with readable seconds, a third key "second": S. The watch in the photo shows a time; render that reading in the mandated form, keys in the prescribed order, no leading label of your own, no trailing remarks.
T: {"hour": 18, "minute": 23}
